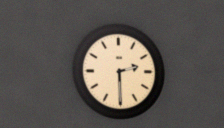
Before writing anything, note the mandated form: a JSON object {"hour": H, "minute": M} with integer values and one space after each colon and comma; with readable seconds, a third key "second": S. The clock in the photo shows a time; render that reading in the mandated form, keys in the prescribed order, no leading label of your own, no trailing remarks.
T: {"hour": 2, "minute": 30}
